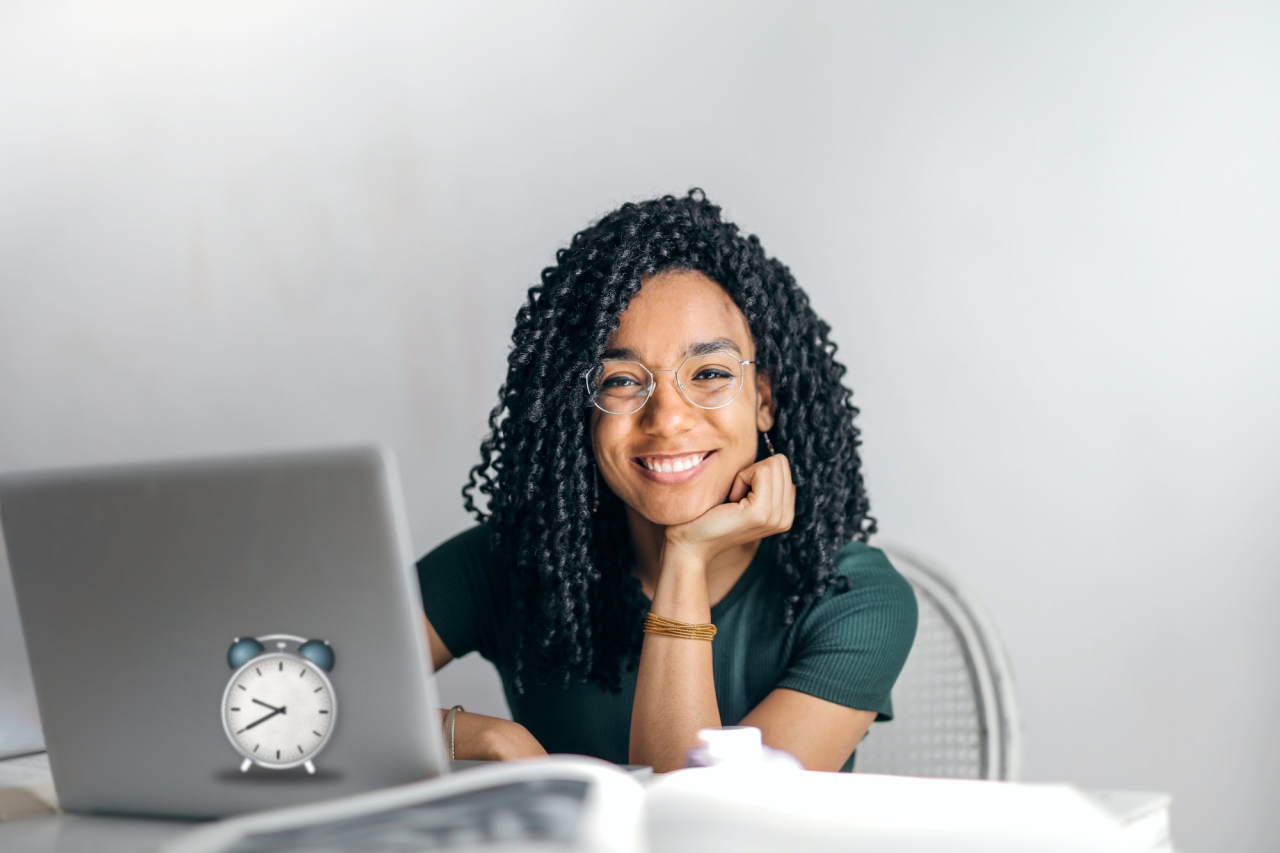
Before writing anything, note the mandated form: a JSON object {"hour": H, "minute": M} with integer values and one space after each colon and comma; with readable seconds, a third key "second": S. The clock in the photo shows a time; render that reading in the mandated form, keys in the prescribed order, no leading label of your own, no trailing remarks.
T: {"hour": 9, "minute": 40}
